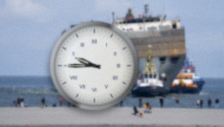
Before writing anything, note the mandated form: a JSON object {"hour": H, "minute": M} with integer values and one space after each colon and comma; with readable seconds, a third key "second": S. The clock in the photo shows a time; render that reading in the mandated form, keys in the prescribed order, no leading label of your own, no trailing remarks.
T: {"hour": 9, "minute": 45}
